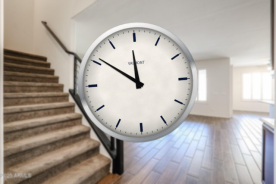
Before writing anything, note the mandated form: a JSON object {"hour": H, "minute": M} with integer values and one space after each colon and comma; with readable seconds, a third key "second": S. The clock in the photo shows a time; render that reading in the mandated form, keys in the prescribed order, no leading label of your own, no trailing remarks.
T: {"hour": 11, "minute": 51}
